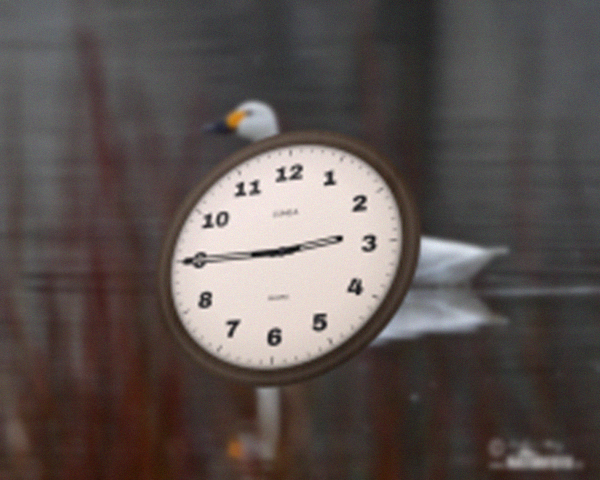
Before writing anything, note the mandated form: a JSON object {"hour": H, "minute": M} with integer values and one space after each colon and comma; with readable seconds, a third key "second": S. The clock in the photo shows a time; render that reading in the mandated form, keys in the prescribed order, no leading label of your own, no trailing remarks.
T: {"hour": 2, "minute": 45}
